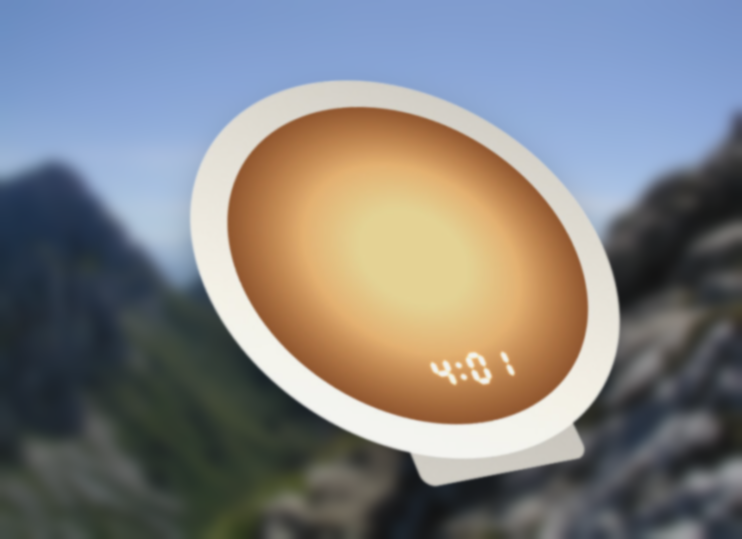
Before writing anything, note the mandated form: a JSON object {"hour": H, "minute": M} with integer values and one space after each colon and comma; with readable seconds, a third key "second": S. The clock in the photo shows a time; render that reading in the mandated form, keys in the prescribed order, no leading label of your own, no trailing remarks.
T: {"hour": 4, "minute": 1}
